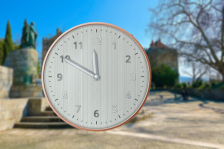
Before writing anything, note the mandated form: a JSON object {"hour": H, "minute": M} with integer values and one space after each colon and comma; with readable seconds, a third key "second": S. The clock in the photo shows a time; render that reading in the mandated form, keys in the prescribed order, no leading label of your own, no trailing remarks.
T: {"hour": 11, "minute": 50}
